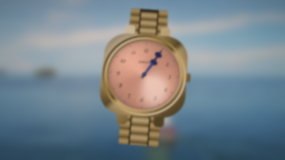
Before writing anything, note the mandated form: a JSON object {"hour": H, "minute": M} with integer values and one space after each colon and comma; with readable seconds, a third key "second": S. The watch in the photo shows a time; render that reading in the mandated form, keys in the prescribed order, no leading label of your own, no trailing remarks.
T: {"hour": 1, "minute": 5}
